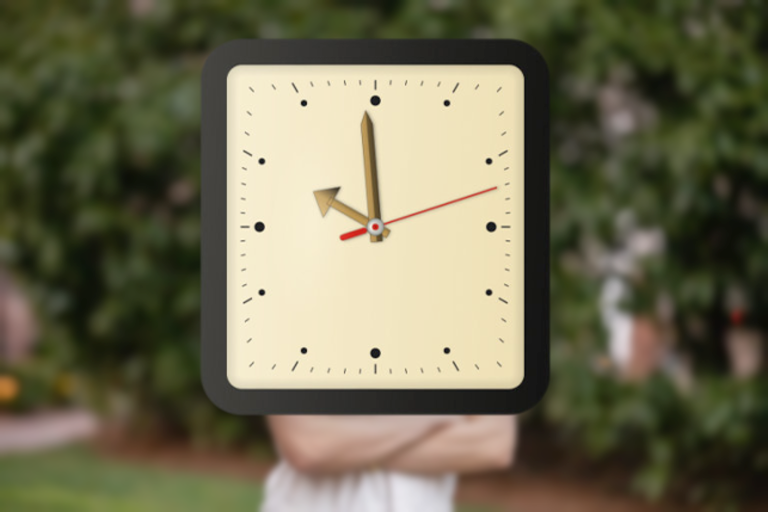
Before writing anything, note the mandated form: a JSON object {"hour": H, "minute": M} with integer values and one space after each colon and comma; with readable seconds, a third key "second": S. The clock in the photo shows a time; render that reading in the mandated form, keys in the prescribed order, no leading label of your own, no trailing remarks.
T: {"hour": 9, "minute": 59, "second": 12}
